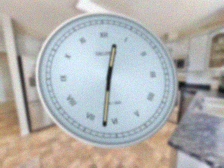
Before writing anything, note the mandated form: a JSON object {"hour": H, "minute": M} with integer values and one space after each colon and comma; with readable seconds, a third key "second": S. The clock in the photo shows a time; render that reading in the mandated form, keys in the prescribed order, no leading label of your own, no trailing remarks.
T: {"hour": 12, "minute": 32}
